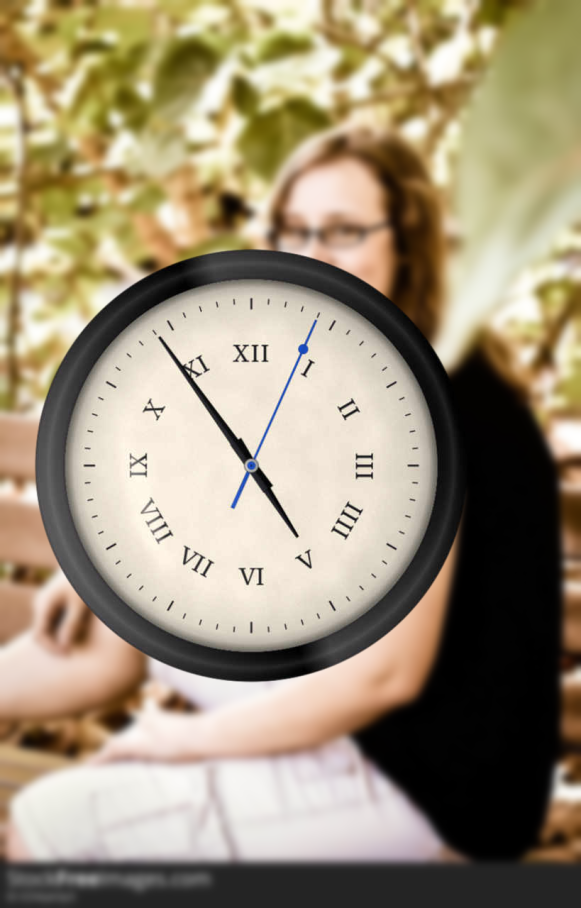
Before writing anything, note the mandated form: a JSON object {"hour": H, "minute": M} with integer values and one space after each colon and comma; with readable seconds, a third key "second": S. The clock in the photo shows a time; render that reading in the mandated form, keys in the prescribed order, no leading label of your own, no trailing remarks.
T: {"hour": 4, "minute": 54, "second": 4}
